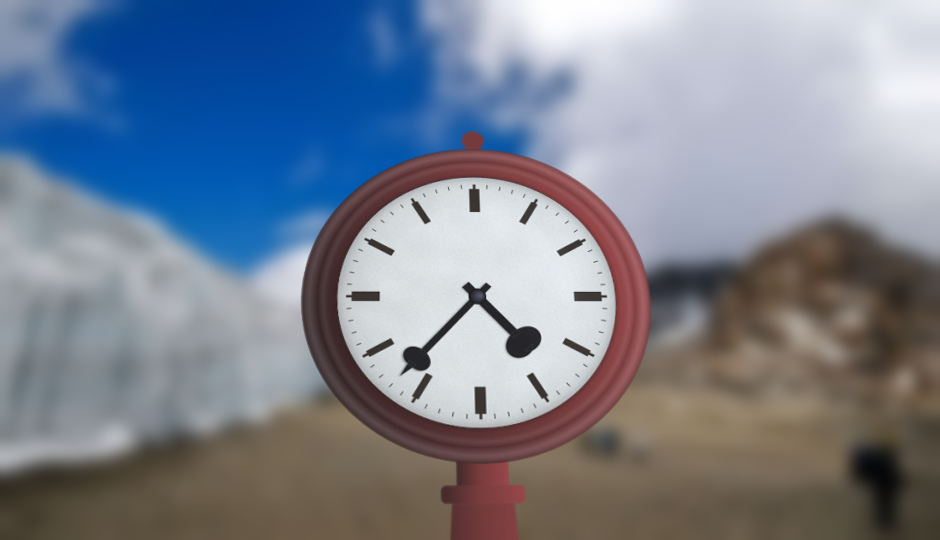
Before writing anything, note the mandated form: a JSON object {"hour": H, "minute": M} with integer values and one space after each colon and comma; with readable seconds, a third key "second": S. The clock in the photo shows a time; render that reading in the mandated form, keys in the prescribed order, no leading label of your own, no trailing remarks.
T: {"hour": 4, "minute": 37}
